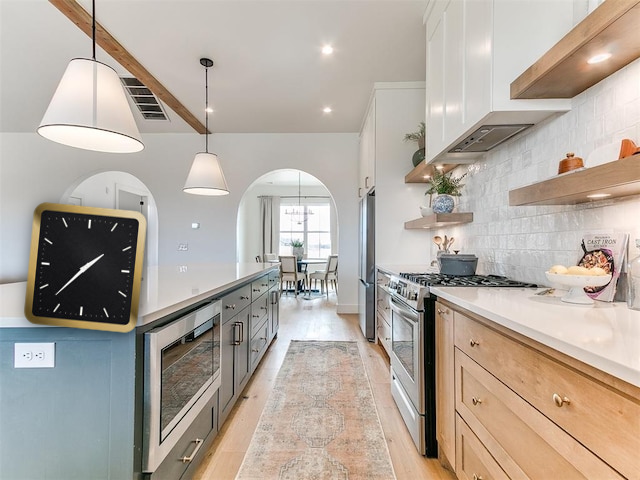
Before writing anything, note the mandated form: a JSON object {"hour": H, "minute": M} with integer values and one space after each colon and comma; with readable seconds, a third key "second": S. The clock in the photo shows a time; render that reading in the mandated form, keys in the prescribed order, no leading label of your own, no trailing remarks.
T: {"hour": 1, "minute": 37}
